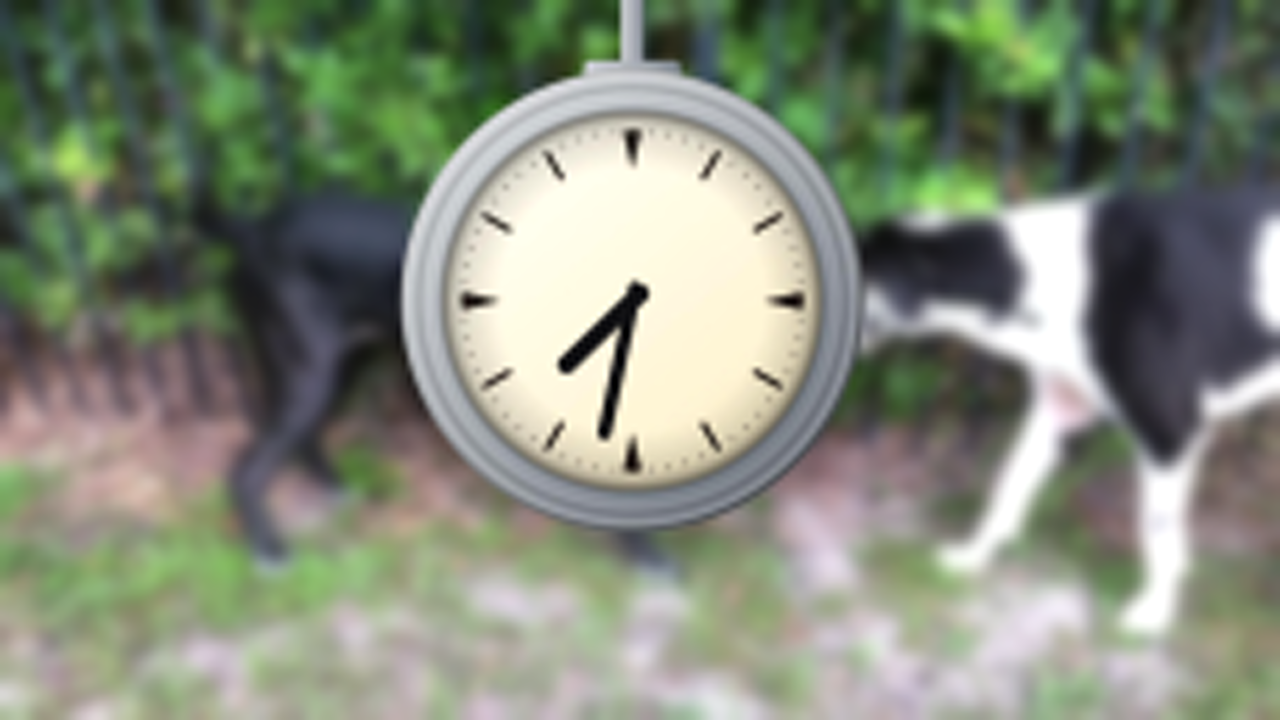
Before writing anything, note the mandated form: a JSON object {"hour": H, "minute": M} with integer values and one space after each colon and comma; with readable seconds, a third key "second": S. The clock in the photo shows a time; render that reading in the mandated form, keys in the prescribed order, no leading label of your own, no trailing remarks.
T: {"hour": 7, "minute": 32}
